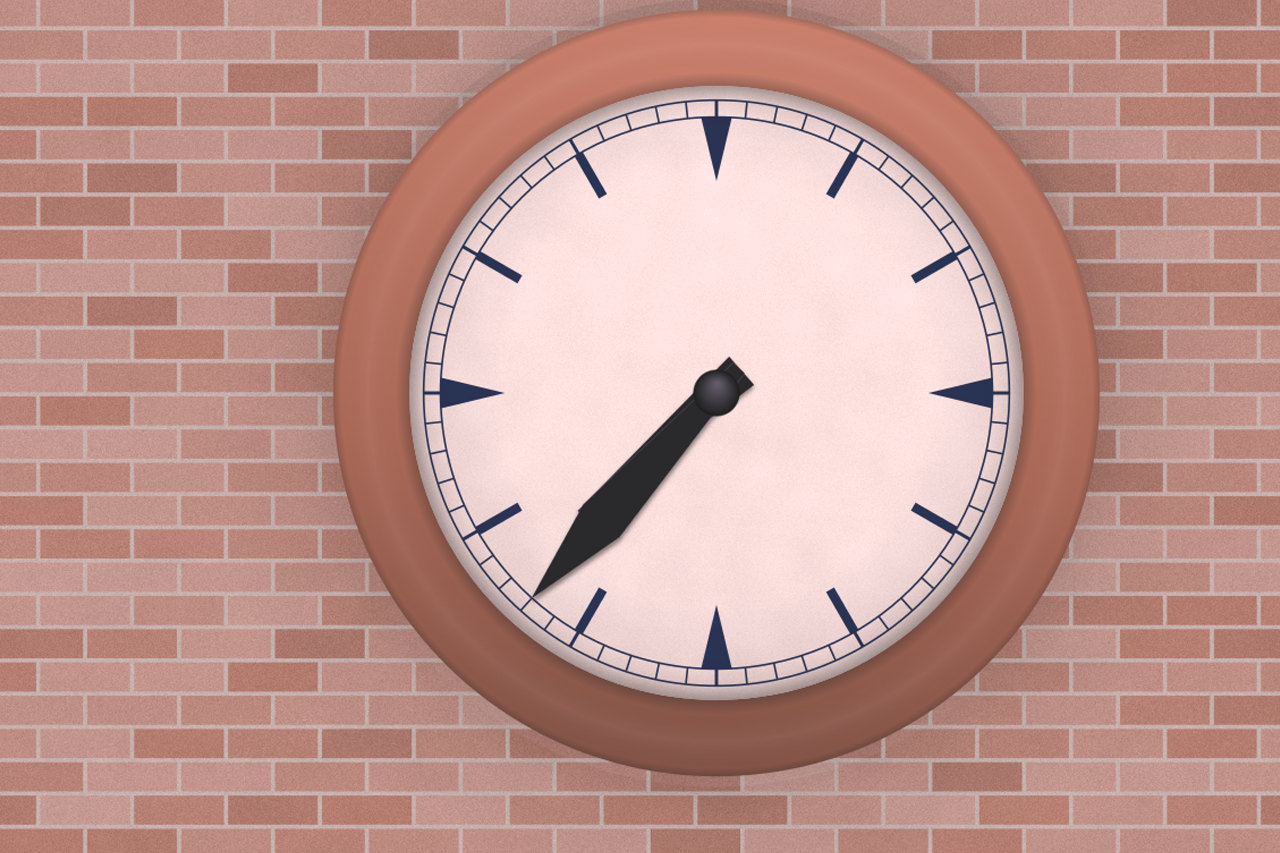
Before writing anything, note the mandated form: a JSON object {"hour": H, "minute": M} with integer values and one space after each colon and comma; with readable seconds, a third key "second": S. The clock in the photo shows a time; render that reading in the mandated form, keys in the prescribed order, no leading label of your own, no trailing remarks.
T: {"hour": 7, "minute": 37}
